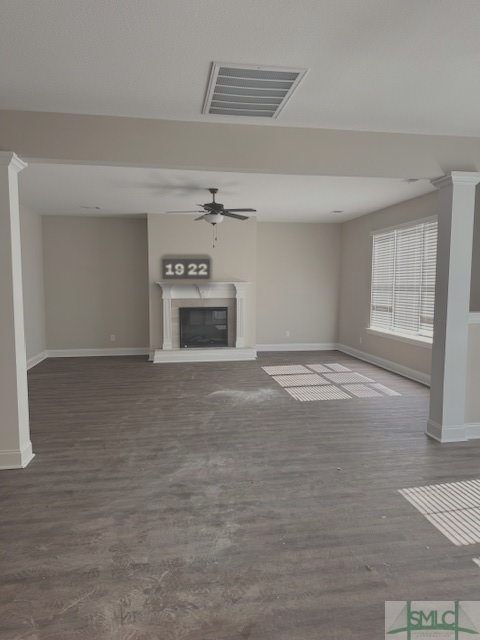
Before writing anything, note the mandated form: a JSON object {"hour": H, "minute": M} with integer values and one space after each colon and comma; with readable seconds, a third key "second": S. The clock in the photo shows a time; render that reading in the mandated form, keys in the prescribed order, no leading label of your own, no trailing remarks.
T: {"hour": 19, "minute": 22}
